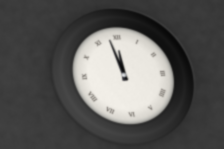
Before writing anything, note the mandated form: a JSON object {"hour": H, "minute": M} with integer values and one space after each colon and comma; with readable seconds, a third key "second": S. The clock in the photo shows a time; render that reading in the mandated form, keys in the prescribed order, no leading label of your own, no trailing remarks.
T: {"hour": 11, "minute": 58}
